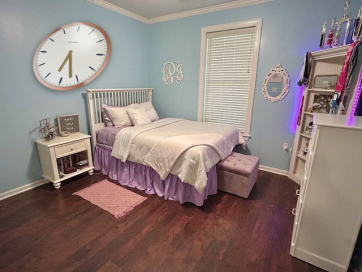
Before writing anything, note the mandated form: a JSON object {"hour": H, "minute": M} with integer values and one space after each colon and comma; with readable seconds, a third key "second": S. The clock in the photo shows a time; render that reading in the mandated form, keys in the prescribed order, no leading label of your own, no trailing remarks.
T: {"hour": 6, "minute": 27}
